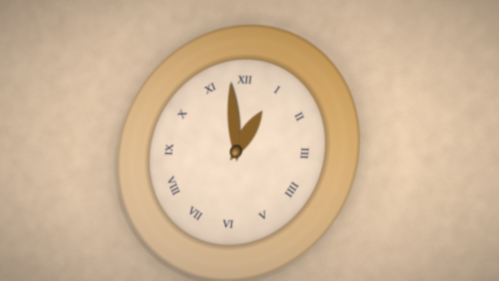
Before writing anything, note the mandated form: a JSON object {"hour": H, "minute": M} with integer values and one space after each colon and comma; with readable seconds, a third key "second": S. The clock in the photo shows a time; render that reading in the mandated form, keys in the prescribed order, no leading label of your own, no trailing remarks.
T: {"hour": 12, "minute": 58}
